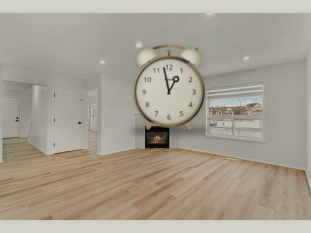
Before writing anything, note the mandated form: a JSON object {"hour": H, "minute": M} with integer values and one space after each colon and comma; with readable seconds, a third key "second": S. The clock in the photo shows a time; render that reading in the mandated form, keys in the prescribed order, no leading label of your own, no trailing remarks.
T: {"hour": 12, "minute": 58}
